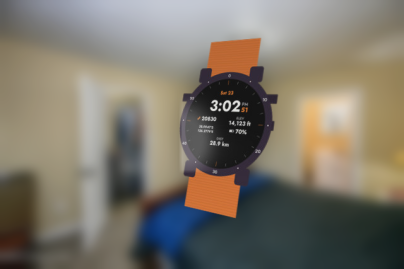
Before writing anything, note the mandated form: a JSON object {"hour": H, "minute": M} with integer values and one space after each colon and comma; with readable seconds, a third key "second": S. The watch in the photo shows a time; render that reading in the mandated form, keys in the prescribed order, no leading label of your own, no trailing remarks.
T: {"hour": 3, "minute": 2}
